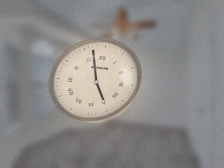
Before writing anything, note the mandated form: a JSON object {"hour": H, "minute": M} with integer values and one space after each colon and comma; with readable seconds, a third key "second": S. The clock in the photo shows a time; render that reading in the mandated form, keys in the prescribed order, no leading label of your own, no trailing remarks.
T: {"hour": 4, "minute": 57}
